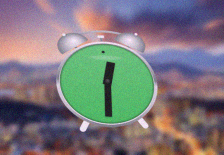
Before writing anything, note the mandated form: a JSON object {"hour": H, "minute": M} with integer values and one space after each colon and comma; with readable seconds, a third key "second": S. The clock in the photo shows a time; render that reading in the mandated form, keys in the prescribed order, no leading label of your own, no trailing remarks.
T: {"hour": 12, "minute": 31}
